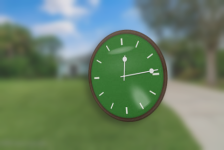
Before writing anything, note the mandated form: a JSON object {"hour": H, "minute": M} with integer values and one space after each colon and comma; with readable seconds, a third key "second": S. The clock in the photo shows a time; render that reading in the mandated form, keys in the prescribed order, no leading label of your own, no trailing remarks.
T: {"hour": 12, "minute": 14}
